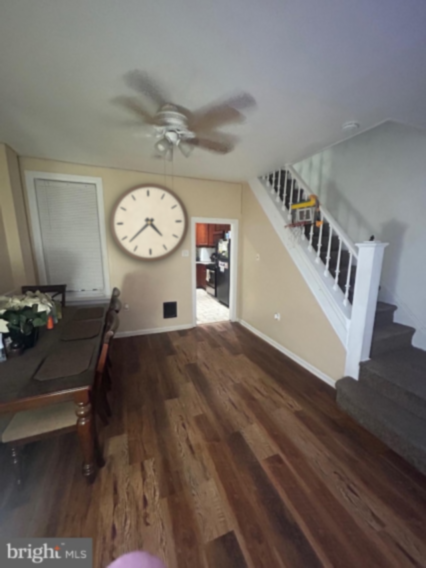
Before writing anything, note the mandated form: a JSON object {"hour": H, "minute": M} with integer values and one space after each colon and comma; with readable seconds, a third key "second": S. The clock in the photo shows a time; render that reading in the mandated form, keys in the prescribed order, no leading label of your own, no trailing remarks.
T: {"hour": 4, "minute": 38}
